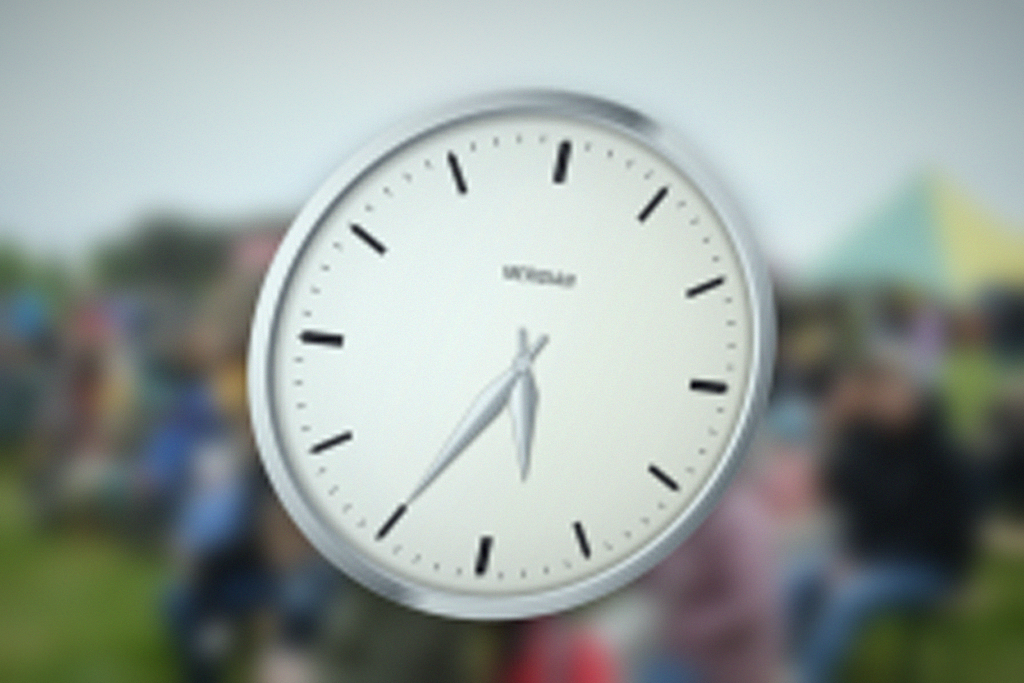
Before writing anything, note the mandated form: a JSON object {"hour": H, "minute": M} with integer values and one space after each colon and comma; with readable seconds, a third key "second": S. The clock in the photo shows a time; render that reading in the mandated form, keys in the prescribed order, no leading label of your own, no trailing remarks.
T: {"hour": 5, "minute": 35}
